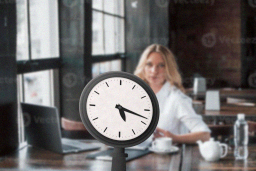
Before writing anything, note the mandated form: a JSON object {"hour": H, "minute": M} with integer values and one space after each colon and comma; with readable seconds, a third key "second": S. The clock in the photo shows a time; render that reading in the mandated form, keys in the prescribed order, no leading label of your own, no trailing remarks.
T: {"hour": 5, "minute": 18}
